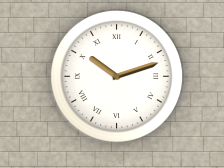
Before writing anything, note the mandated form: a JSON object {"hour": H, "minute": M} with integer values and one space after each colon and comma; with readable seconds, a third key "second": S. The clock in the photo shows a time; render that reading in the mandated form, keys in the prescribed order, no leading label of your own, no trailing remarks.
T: {"hour": 10, "minute": 12}
